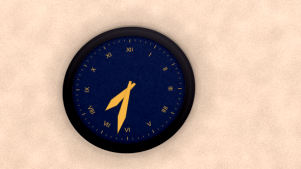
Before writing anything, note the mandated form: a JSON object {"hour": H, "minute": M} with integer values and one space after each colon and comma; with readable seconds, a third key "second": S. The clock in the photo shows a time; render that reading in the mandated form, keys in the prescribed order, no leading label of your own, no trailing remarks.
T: {"hour": 7, "minute": 32}
